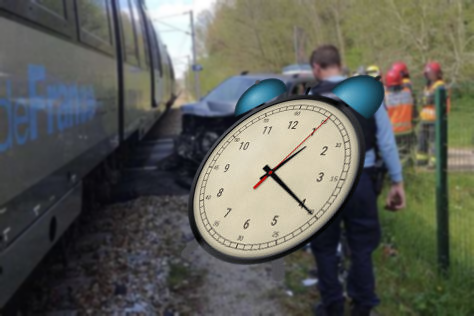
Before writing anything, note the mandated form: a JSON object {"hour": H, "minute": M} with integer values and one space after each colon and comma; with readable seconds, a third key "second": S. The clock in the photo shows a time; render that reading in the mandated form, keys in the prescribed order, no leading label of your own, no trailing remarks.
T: {"hour": 1, "minute": 20, "second": 5}
